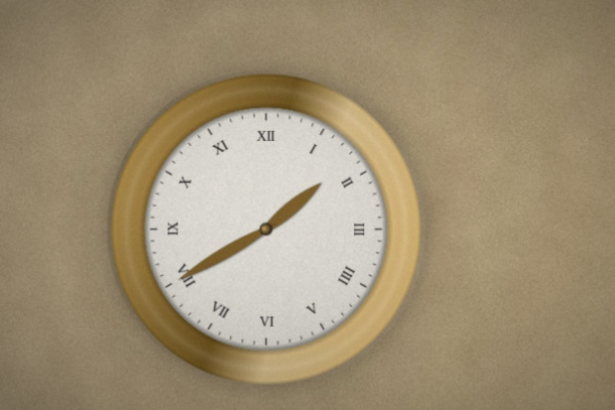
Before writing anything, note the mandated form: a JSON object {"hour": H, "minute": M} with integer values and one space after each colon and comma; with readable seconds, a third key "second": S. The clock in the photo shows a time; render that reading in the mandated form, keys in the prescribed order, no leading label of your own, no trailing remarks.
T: {"hour": 1, "minute": 40}
